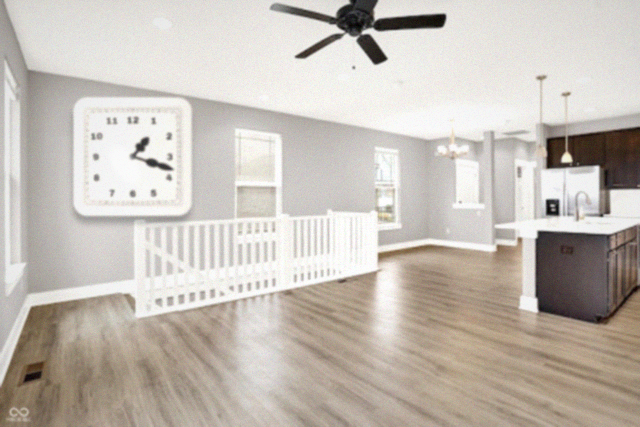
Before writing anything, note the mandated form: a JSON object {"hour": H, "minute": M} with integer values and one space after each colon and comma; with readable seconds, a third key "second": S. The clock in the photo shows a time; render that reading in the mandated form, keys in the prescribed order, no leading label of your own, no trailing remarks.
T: {"hour": 1, "minute": 18}
